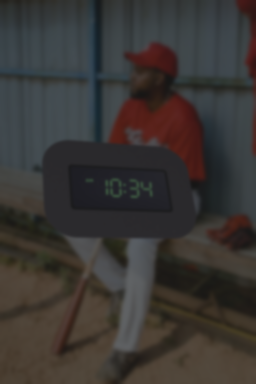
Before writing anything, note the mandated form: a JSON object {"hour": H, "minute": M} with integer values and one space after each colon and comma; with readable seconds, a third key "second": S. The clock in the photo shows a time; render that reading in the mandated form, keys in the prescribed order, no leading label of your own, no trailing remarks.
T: {"hour": 10, "minute": 34}
